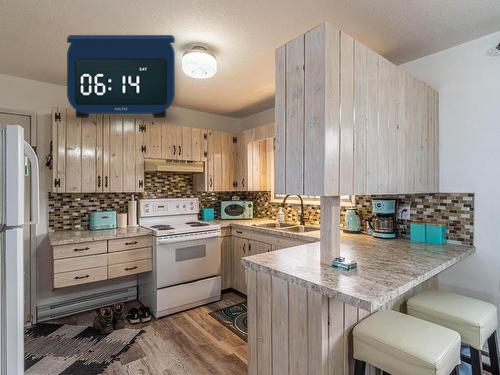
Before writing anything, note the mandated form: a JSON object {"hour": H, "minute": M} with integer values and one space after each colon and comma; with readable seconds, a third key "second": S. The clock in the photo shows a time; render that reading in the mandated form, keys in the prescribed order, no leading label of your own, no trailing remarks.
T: {"hour": 6, "minute": 14}
